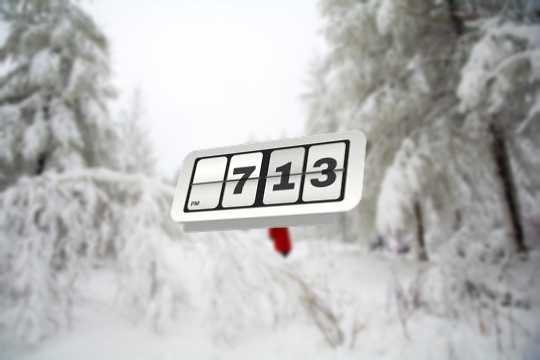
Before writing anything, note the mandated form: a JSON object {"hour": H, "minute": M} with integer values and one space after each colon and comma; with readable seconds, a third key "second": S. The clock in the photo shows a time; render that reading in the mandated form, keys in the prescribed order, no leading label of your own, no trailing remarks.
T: {"hour": 7, "minute": 13}
